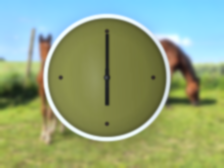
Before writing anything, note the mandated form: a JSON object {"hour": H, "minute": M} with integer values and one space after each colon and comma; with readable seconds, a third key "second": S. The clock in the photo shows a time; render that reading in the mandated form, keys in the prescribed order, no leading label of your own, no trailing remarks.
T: {"hour": 6, "minute": 0}
